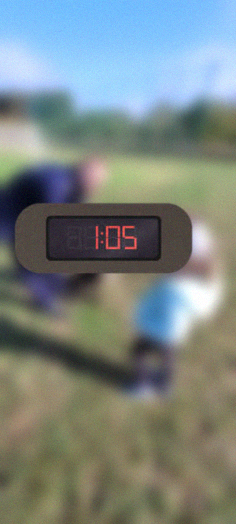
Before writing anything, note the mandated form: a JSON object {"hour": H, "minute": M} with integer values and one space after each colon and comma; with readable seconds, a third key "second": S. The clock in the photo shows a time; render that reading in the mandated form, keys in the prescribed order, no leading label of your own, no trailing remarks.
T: {"hour": 1, "minute": 5}
